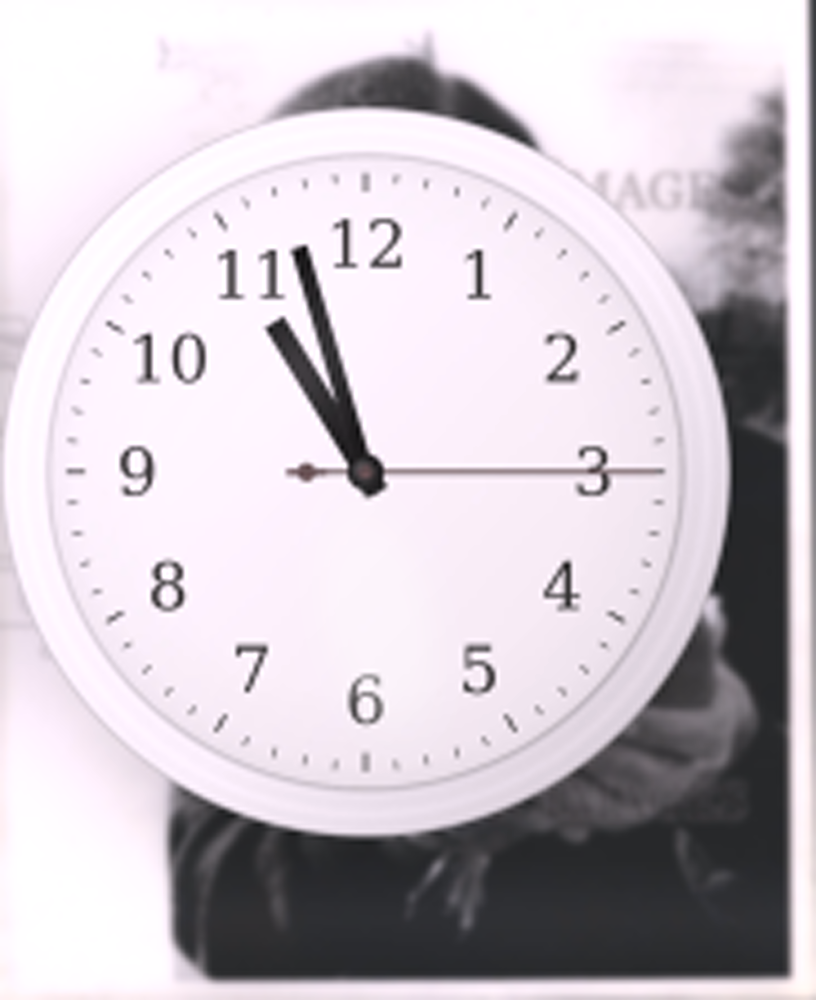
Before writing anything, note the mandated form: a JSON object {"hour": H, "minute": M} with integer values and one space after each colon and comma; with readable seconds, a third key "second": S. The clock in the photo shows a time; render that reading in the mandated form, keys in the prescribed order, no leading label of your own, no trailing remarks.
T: {"hour": 10, "minute": 57, "second": 15}
